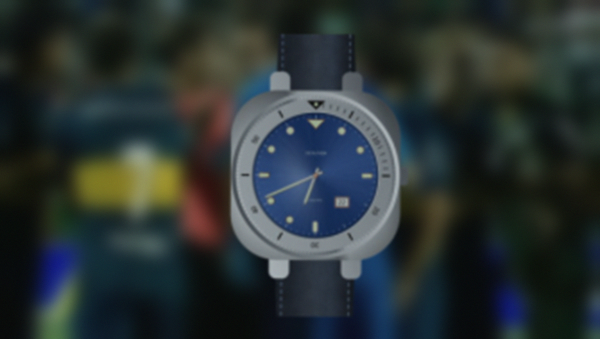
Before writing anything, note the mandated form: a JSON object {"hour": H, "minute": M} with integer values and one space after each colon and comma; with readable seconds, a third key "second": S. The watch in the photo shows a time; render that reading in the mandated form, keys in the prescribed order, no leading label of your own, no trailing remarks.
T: {"hour": 6, "minute": 41}
